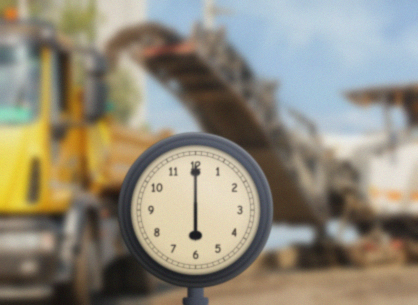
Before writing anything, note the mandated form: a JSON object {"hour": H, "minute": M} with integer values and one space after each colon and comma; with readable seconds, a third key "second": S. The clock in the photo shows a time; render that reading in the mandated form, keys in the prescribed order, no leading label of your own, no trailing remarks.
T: {"hour": 6, "minute": 0}
